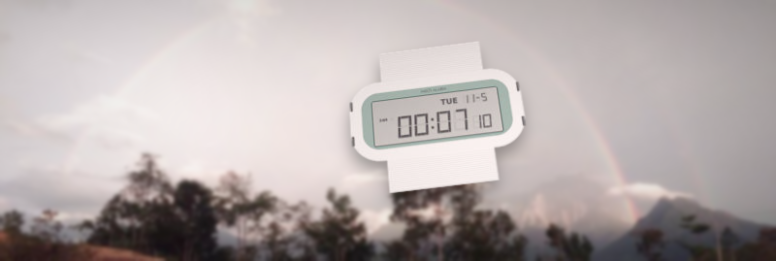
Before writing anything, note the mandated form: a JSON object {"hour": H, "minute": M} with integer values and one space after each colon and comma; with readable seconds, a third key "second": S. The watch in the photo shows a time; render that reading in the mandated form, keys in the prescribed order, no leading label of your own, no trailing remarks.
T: {"hour": 0, "minute": 7, "second": 10}
